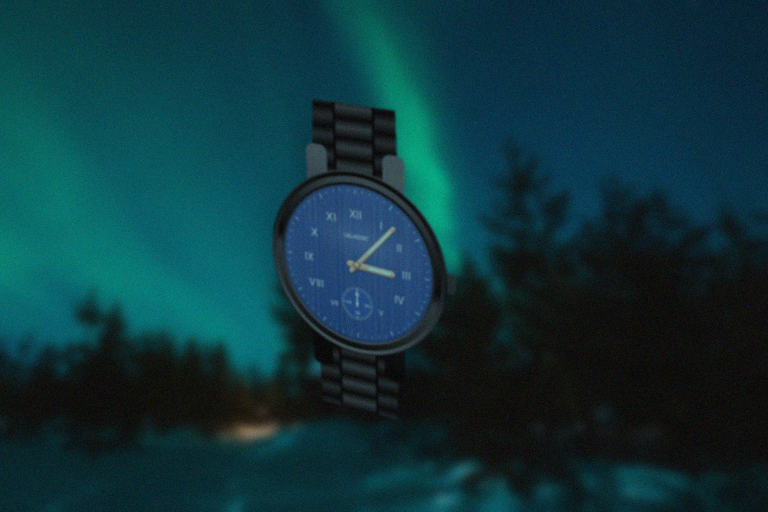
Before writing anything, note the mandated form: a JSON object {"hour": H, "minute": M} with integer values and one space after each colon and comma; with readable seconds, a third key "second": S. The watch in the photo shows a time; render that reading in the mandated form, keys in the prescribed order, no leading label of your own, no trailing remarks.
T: {"hour": 3, "minute": 7}
